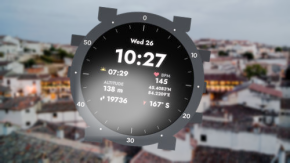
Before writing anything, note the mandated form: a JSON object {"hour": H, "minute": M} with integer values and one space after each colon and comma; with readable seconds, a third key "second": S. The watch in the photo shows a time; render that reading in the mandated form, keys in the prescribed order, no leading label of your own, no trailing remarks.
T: {"hour": 10, "minute": 27}
